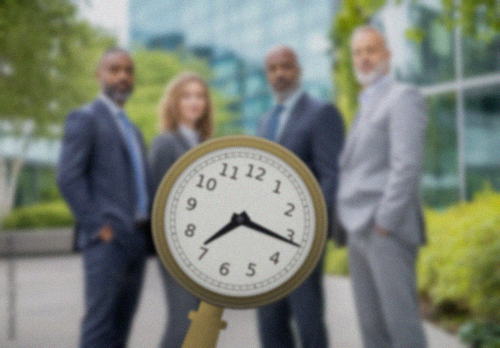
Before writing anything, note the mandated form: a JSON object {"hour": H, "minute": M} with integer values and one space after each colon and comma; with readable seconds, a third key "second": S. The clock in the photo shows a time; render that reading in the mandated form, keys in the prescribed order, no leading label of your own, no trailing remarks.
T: {"hour": 7, "minute": 16}
